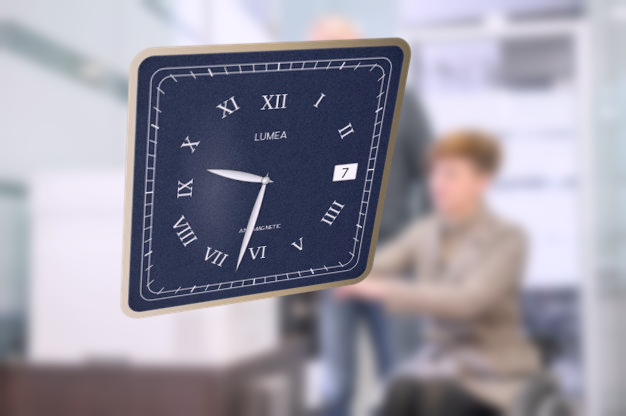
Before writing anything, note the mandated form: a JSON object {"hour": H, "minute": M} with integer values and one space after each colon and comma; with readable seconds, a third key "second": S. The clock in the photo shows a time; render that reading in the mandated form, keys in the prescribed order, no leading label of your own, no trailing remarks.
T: {"hour": 9, "minute": 32}
